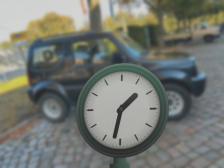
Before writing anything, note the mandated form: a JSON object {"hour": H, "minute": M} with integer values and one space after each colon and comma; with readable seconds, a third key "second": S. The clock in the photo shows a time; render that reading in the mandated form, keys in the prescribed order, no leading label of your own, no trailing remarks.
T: {"hour": 1, "minute": 32}
